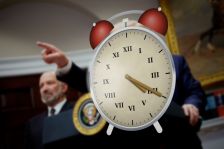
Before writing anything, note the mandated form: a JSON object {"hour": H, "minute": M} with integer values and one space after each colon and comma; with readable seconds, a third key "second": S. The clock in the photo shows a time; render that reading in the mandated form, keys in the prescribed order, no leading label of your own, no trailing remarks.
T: {"hour": 4, "minute": 20}
